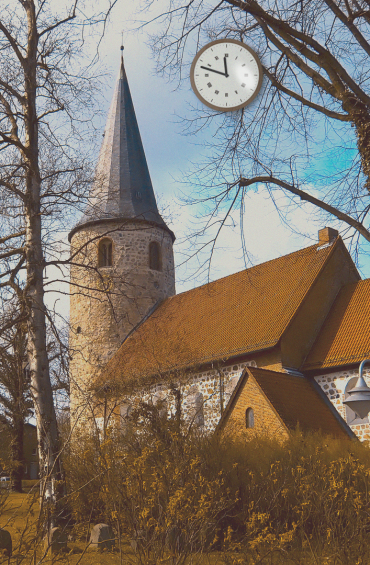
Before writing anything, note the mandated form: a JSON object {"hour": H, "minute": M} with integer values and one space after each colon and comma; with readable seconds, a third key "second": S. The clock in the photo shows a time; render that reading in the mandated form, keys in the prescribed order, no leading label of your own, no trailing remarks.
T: {"hour": 11, "minute": 48}
